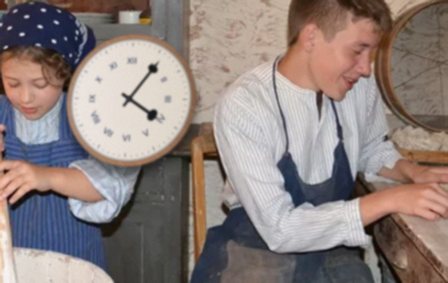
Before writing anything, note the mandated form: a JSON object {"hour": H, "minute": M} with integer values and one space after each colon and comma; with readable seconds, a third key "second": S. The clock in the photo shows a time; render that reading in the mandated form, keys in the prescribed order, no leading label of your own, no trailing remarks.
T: {"hour": 4, "minute": 6}
